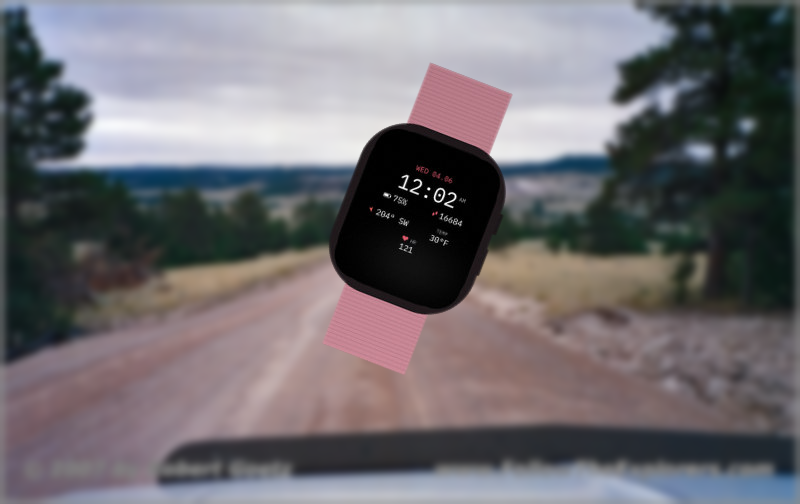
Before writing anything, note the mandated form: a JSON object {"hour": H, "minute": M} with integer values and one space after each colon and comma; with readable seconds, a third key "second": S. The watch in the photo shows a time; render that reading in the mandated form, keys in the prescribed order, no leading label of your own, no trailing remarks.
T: {"hour": 12, "minute": 2}
